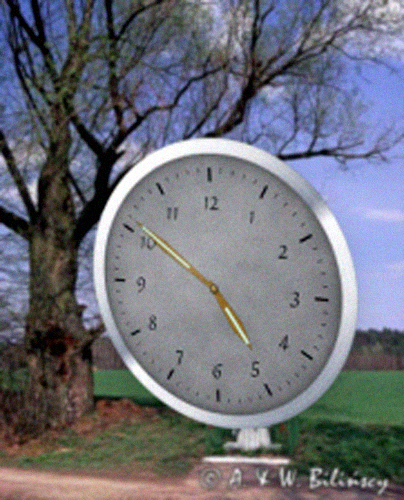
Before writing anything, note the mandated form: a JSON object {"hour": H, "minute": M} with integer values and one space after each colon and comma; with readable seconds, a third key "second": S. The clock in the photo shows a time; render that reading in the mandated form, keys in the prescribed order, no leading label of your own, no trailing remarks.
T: {"hour": 4, "minute": 51}
